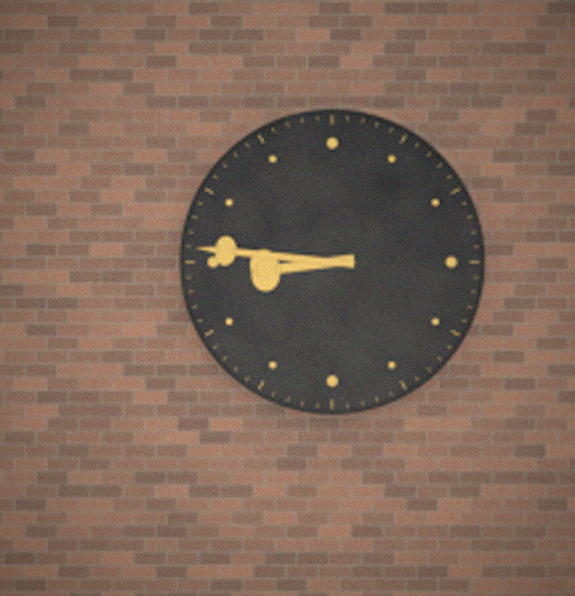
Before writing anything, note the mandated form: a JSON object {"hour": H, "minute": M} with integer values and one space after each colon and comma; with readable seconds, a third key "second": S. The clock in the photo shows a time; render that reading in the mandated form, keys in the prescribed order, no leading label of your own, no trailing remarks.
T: {"hour": 8, "minute": 46}
